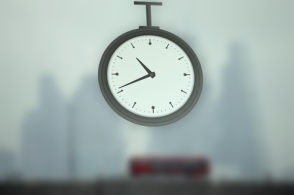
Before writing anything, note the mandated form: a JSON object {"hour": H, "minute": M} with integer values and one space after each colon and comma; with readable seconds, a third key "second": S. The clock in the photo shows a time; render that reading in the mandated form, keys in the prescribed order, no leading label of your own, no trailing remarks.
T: {"hour": 10, "minute": 41}
